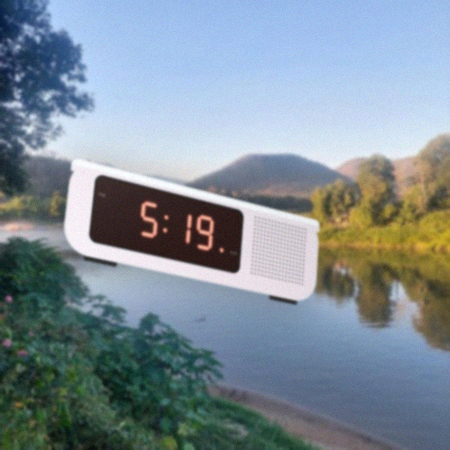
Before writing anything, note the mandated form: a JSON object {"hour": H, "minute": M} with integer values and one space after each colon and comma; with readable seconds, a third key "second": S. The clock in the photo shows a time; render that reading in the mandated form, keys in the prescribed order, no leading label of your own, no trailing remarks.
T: {"hour": 5, "minute": 19}
